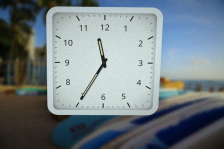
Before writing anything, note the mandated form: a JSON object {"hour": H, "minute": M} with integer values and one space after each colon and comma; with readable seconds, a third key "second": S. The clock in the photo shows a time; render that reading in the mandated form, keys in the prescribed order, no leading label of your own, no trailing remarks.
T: {"hour": 11, "minute": 35}
